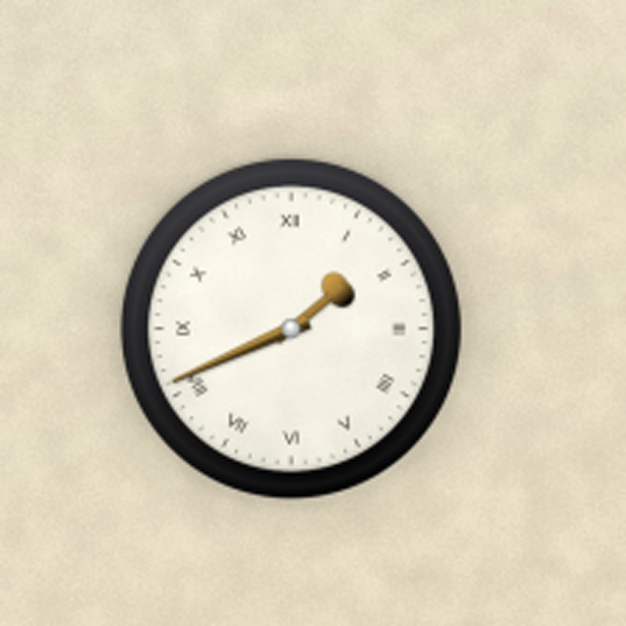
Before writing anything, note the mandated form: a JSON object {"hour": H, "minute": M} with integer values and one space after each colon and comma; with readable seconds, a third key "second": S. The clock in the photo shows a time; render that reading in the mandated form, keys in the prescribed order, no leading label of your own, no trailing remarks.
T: {"hour": 1, "minute": 41}
